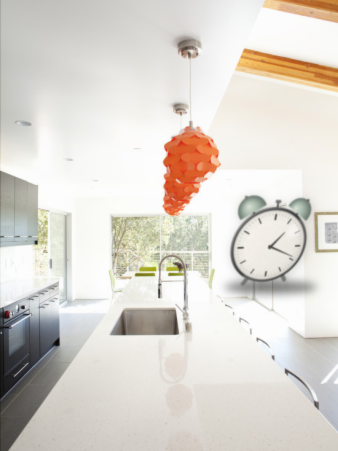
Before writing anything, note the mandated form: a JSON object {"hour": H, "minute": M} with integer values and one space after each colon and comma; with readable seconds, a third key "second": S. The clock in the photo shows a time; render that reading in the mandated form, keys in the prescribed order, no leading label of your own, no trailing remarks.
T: {"hour": 1, "minute": 19}
